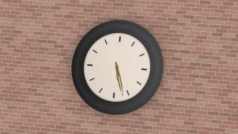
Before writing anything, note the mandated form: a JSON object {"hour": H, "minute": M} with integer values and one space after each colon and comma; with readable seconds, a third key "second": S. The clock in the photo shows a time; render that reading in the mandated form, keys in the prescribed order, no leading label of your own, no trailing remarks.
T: {"hour": 5, "minute": 27}
